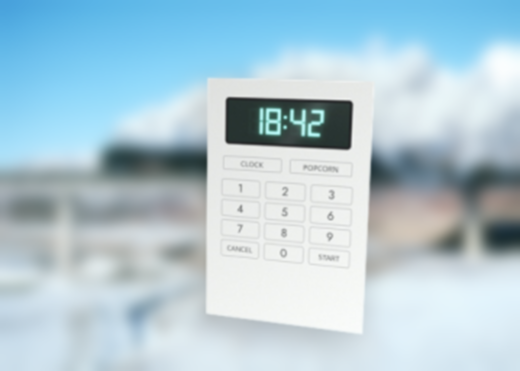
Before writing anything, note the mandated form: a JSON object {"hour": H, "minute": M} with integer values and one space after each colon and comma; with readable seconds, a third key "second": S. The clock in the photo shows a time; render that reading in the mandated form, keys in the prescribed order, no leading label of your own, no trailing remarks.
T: {"hour": 18, "minute": 42}
